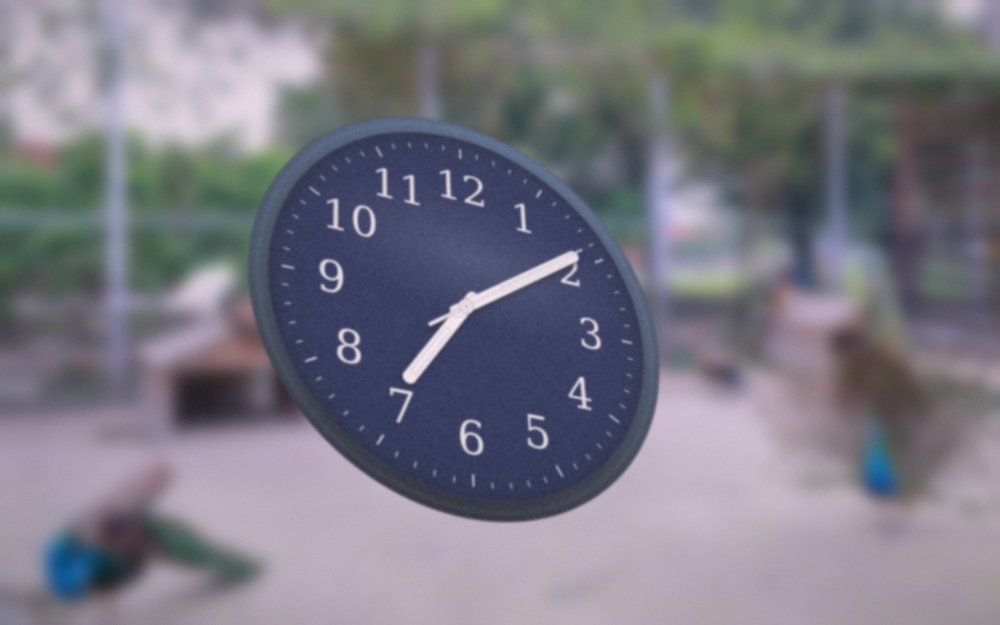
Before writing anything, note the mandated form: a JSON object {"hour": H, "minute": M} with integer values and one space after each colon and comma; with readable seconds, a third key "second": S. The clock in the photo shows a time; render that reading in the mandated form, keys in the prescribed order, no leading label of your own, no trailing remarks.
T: {"hour": 7, "minute": 9, "second": 9}
